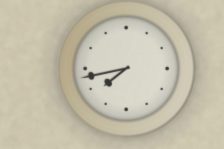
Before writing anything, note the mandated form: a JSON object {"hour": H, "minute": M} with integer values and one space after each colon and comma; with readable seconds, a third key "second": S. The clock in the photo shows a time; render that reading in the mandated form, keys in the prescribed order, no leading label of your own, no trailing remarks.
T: {"hour": 7, "minute": 43}
